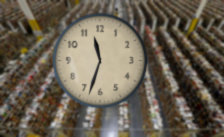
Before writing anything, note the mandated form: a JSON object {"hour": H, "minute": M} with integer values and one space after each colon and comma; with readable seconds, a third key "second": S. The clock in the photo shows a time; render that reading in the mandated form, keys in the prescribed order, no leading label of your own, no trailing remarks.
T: {"hour": 11, "minute": 33}
